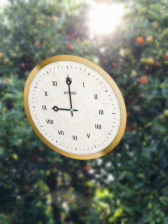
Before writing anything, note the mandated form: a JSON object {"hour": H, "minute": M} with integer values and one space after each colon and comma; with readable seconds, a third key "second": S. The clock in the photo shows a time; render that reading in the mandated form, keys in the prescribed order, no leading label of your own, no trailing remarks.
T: {"hour": 9, "minute": 0}
